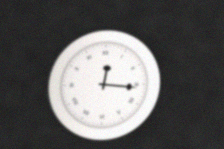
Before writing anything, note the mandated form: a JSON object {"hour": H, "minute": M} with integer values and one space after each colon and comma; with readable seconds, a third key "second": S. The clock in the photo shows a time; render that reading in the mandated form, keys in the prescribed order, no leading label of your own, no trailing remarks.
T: {"hour": 12, "minute": 16}
